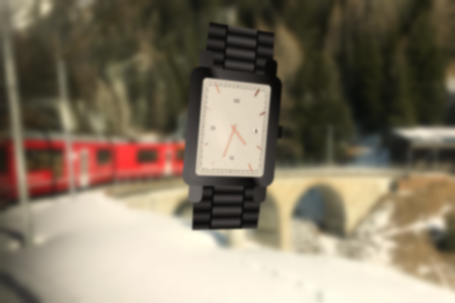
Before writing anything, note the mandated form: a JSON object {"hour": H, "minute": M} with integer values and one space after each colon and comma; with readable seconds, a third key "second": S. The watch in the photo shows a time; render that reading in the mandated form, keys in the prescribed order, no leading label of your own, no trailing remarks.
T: {"hour": 4, "minute": 33}
